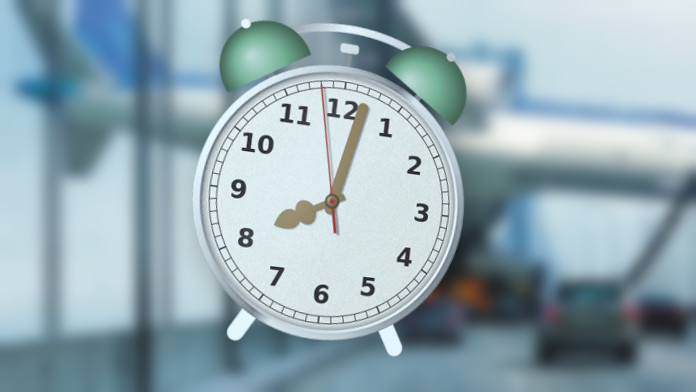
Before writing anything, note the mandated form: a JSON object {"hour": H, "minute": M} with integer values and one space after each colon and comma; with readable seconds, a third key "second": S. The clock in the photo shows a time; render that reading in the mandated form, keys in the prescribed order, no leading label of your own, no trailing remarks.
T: {"hour": 8, "minute": 1, "second": 58}
